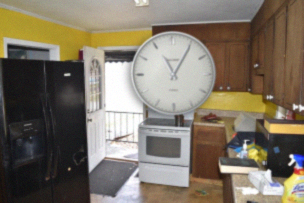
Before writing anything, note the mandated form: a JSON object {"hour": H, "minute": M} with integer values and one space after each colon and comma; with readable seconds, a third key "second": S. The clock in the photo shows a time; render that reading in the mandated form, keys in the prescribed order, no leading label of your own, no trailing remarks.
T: {"hour": 11, "minute": 5}
